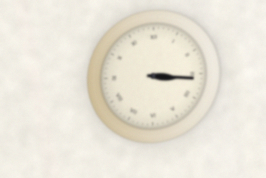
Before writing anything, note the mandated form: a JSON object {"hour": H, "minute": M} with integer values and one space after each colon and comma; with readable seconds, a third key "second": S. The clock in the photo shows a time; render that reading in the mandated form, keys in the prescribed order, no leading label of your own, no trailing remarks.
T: {"hour": 3, "minute": 16}
